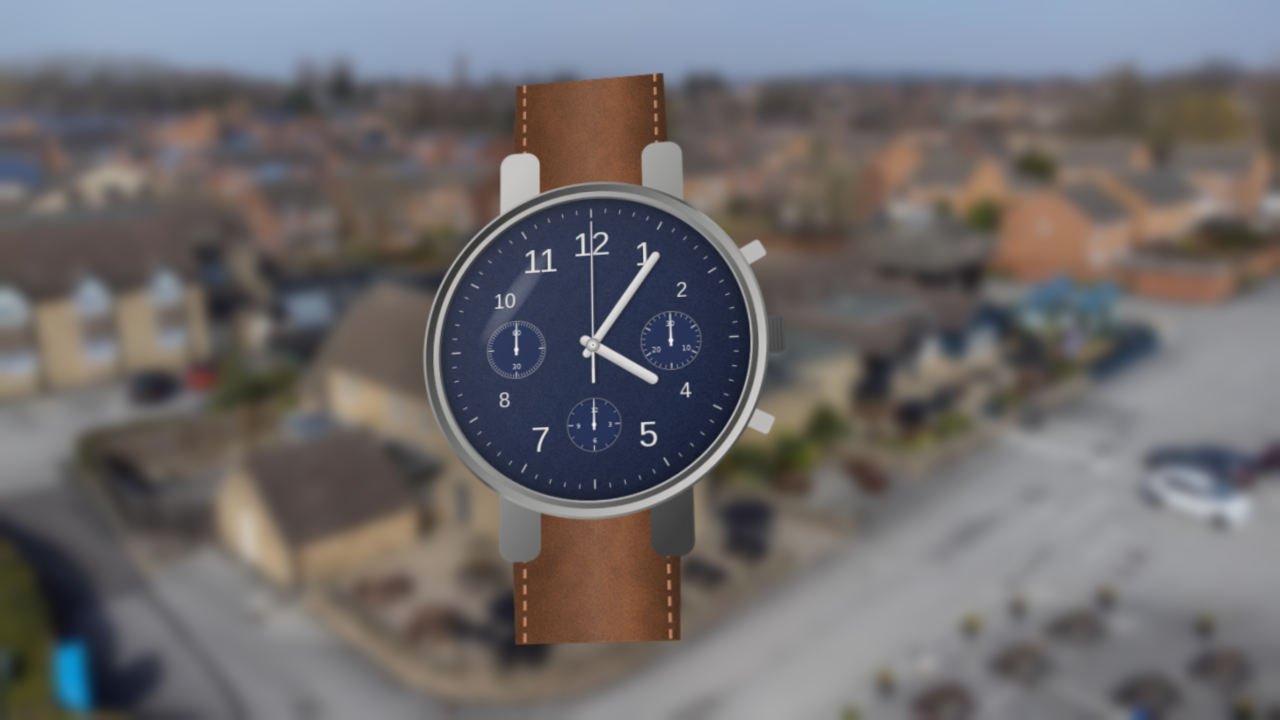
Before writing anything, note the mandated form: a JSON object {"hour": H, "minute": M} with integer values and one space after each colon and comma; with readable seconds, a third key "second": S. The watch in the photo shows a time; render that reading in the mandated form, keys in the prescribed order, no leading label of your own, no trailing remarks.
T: {"hour": 4, "minute": 6}
